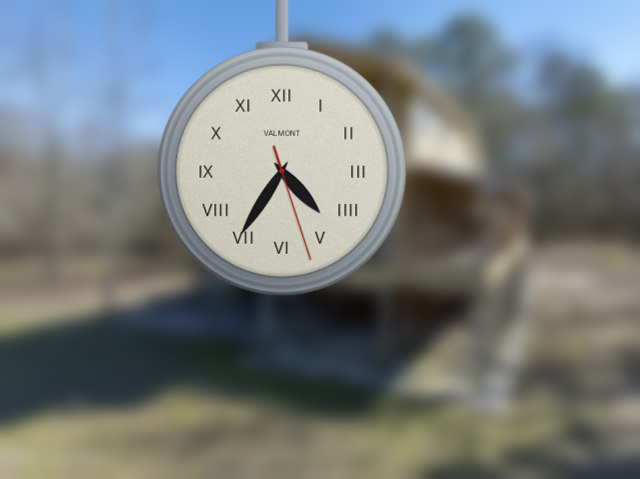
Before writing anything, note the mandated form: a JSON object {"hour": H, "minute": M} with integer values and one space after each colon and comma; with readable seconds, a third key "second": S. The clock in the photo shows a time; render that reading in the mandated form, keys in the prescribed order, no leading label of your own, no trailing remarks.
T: {"hour": 4, "minute": 35, "second": 27}
